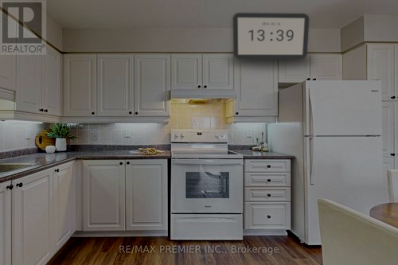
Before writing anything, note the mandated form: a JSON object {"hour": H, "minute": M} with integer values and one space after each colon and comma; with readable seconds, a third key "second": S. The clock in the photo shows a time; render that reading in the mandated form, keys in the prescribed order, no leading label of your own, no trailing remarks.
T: {"hour": 13, "minute": 39}
